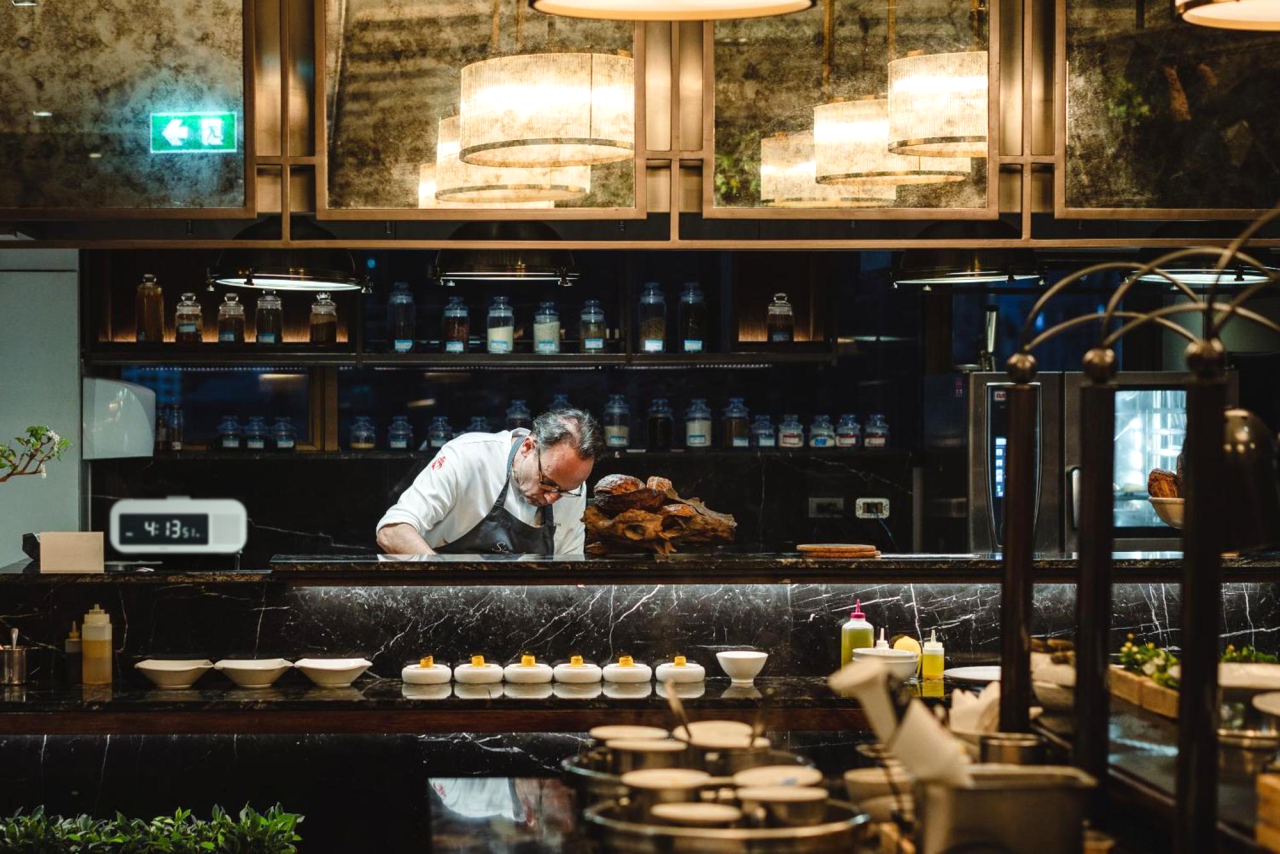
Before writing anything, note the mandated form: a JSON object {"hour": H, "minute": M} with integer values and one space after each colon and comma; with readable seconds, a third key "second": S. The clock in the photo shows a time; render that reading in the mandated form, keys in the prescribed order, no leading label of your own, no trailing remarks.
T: {"hour": 4, "minute": 13}
